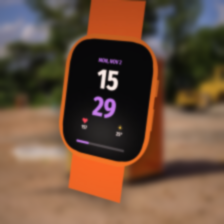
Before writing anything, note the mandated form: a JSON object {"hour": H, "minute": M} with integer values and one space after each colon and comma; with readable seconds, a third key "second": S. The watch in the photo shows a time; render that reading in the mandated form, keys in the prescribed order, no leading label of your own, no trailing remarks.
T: {"hour": 15, "minute": 29}
